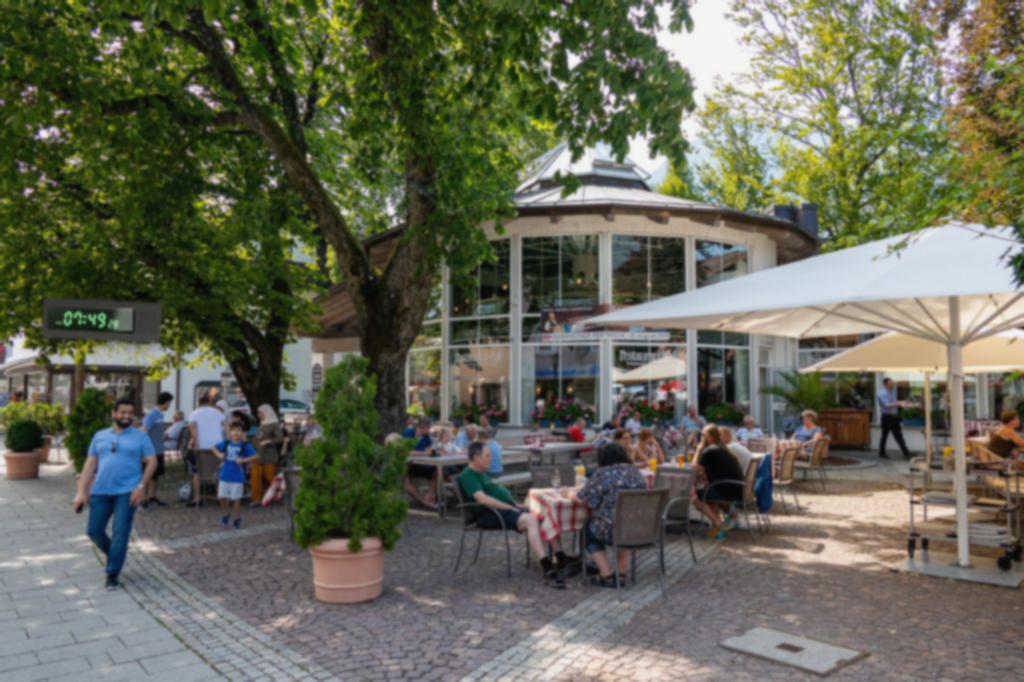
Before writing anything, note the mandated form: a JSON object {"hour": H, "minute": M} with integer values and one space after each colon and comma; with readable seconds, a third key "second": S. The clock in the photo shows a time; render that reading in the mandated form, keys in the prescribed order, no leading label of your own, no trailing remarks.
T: {"hour": 7, "minute": 49}
